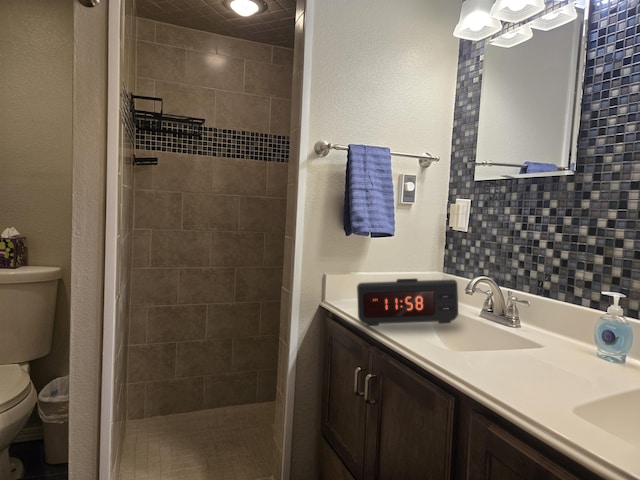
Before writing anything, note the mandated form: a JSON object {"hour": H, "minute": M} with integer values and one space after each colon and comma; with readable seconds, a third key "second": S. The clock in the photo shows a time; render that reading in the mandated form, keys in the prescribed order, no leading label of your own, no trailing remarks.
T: {"hour": 11, "minute": 58}
